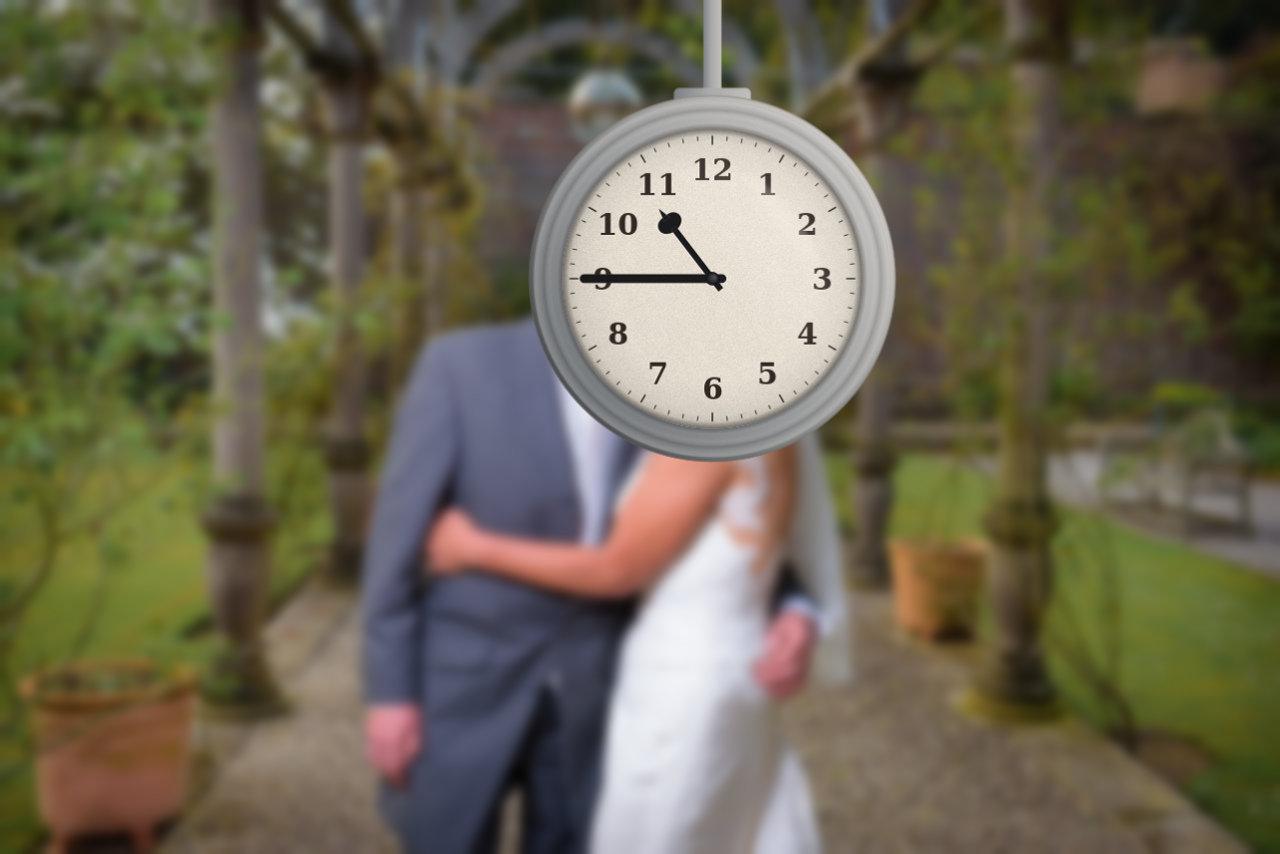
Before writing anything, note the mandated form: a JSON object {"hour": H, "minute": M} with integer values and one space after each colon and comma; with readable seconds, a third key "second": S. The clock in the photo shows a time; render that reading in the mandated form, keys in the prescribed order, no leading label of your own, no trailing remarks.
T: {"hour": 10, "minute": 45}
